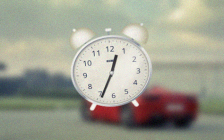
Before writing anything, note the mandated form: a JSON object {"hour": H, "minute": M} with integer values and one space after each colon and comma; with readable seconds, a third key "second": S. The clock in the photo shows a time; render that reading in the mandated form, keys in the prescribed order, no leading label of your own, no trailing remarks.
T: {"hour": 12, "minute": 34}
